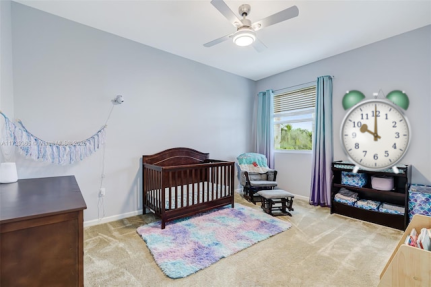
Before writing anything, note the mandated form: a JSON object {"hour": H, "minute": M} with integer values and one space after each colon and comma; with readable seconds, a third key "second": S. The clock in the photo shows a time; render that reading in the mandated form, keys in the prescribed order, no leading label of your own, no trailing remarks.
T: {"hour": 10, "minute": 0}
